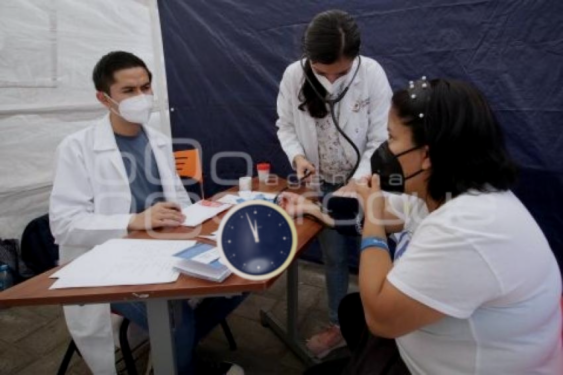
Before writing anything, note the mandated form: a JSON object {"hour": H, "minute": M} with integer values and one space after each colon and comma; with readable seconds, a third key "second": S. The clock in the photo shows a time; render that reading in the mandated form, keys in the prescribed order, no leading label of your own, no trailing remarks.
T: {"hour": 11, "minute": 57}
